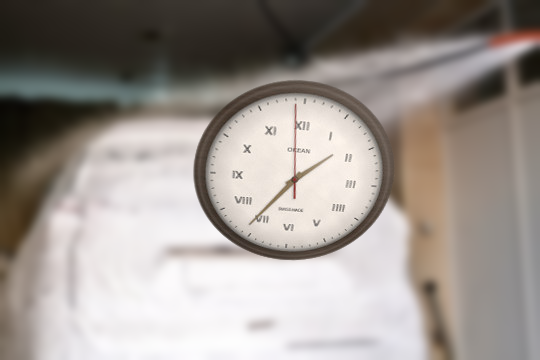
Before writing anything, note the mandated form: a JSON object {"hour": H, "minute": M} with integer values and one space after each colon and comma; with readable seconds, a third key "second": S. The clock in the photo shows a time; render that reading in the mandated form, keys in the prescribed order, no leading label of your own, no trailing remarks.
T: {"hour": 1, "minute": 35, "second": 59}
